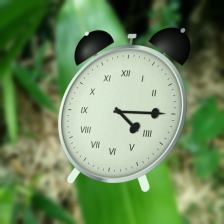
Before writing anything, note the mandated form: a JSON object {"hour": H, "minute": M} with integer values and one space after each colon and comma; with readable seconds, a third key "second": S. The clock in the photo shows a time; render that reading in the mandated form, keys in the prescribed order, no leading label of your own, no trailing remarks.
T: {"hour": 4, "minute": 15}
